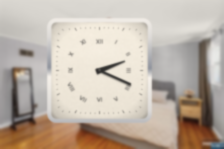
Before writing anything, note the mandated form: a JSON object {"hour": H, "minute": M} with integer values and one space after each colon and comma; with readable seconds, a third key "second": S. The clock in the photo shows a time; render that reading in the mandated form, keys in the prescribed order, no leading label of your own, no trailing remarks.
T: {"hour": 2, "minute": 19}
